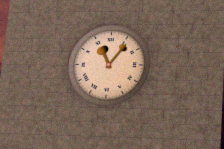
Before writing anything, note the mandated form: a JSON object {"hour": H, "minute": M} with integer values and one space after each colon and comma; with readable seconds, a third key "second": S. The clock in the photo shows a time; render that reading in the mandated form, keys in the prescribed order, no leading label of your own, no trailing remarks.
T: {"hour": 11, "minute": 6}
